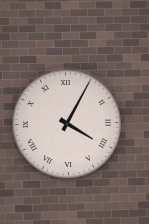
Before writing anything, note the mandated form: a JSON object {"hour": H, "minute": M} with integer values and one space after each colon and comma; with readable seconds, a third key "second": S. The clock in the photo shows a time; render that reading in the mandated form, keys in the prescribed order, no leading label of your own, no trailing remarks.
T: {"hour": 4, "minute": 5}
